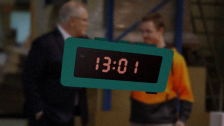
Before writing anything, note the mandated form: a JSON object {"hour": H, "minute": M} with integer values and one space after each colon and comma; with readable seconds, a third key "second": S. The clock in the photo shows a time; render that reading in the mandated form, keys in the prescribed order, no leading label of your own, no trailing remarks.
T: {"hour": 13, "minute": 1}
